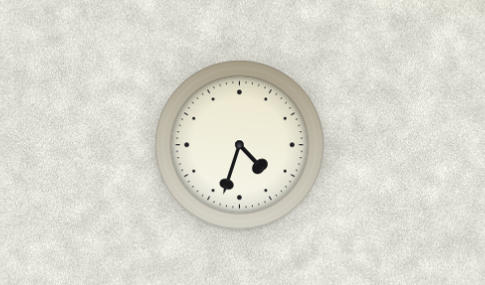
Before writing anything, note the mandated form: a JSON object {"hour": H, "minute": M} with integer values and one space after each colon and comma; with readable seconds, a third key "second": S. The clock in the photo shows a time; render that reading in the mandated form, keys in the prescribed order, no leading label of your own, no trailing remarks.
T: {"hour": 4, "minute": 33}
